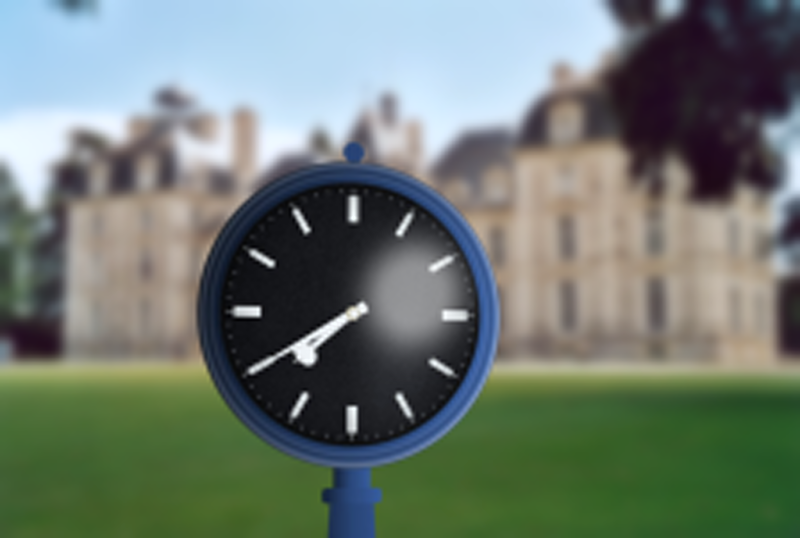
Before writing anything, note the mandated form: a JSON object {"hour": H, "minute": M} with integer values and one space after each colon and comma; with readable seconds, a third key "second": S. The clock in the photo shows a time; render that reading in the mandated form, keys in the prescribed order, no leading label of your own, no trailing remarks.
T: {"hour": 7, "minute": 40}
